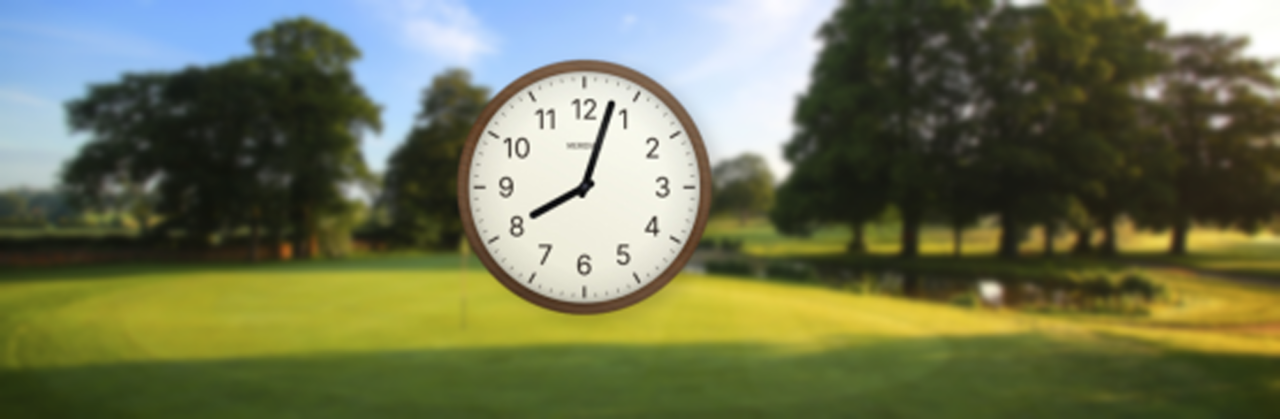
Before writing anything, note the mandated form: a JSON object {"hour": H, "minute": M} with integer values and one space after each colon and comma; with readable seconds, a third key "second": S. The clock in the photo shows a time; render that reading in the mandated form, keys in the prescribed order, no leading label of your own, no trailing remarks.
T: {"hour": 8, "minute": 3}
